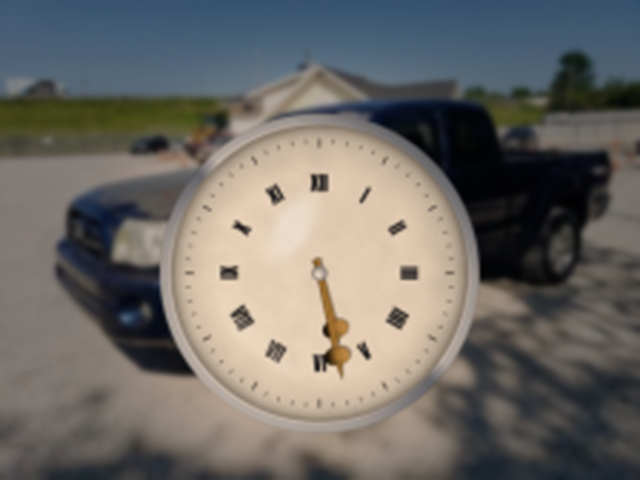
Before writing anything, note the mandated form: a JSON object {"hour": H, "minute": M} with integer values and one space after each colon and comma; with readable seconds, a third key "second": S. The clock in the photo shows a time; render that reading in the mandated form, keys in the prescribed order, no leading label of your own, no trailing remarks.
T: {"hour": 5, "minute": 28}
